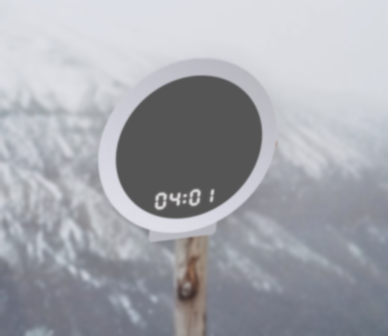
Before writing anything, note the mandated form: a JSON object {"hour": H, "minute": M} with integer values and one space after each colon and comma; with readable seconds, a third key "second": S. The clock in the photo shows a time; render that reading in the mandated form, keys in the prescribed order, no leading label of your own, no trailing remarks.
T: {"hour": 4, "minute": 1}
